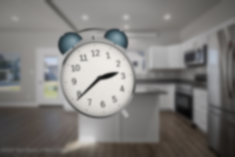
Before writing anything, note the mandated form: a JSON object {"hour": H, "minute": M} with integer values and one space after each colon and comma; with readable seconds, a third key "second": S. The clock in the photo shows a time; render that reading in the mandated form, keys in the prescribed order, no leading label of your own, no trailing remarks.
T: {"hour": 2, "minute": 39}
